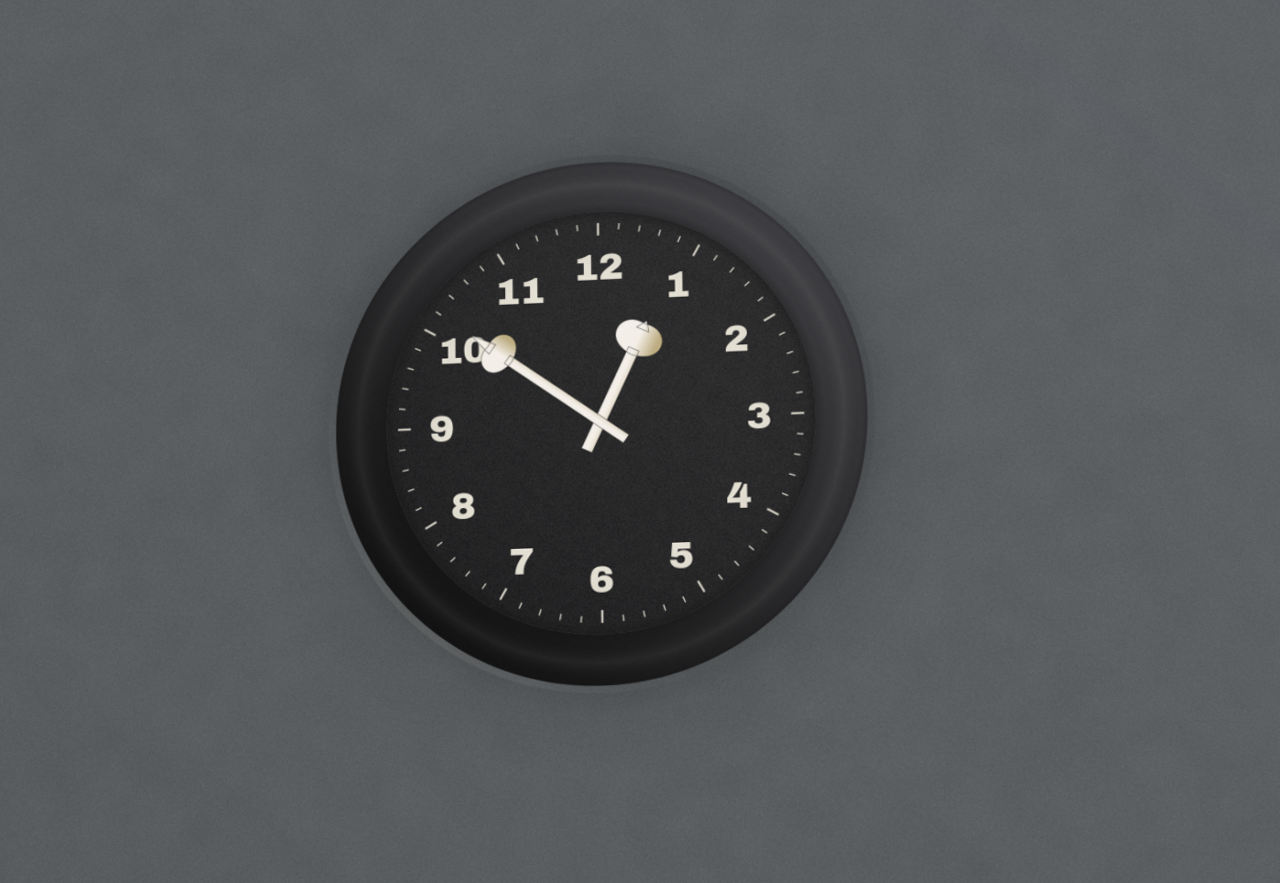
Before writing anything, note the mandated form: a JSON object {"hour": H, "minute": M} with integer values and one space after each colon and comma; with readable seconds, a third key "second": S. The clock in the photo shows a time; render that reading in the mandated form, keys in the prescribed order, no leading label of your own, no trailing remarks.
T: {"hour": 12, "minute": 51}
